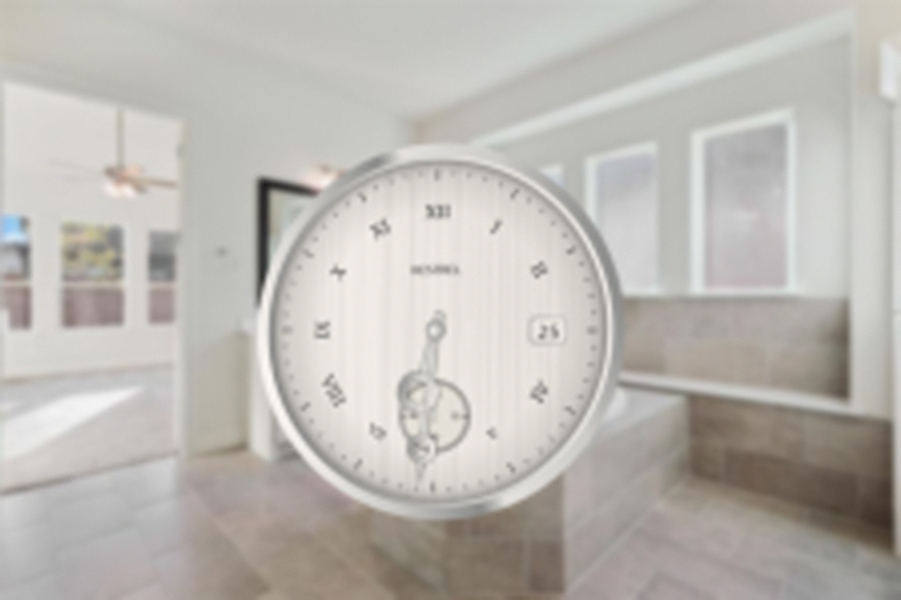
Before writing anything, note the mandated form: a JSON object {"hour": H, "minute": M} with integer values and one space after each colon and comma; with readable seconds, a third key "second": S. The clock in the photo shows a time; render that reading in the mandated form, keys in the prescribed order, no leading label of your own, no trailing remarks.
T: {"hour": 6, "minute": 31}
